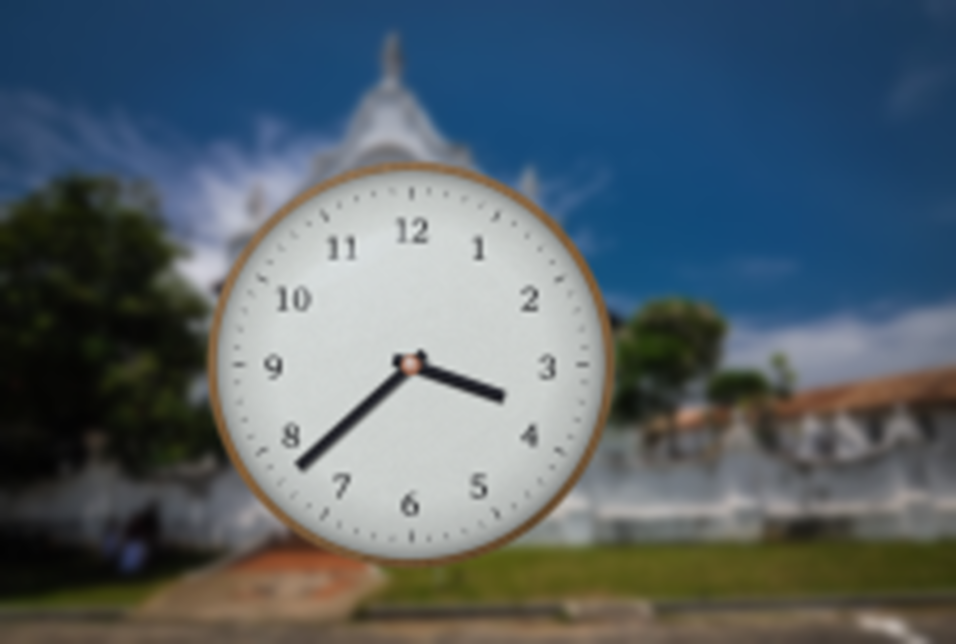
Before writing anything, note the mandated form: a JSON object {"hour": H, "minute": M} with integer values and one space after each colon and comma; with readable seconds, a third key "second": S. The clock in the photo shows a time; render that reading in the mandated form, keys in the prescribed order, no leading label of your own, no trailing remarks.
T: {"hour": 3, "minute": 38}
